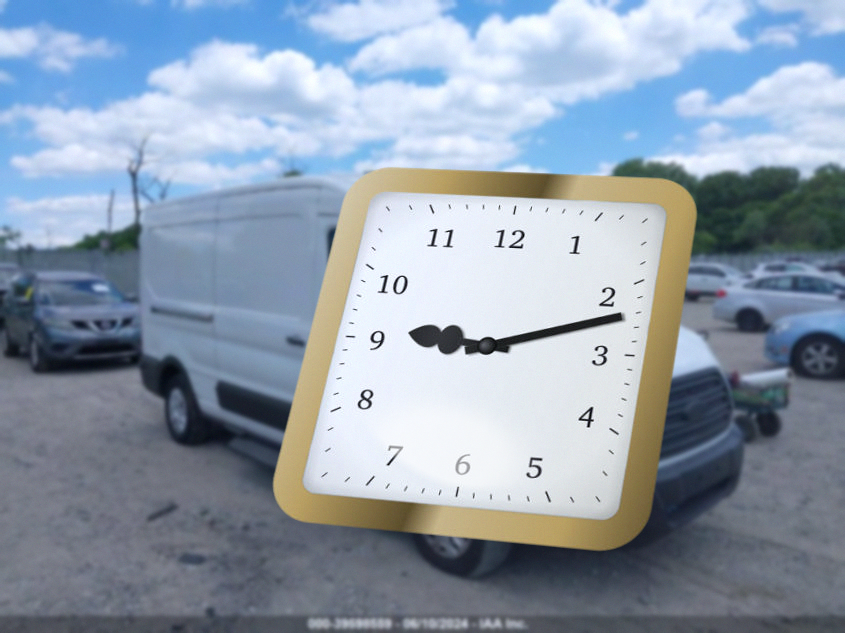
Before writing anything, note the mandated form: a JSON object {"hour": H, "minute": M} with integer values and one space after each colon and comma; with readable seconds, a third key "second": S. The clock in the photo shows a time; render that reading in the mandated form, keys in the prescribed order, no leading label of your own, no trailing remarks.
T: {"hour": 9, "minute": 12}
